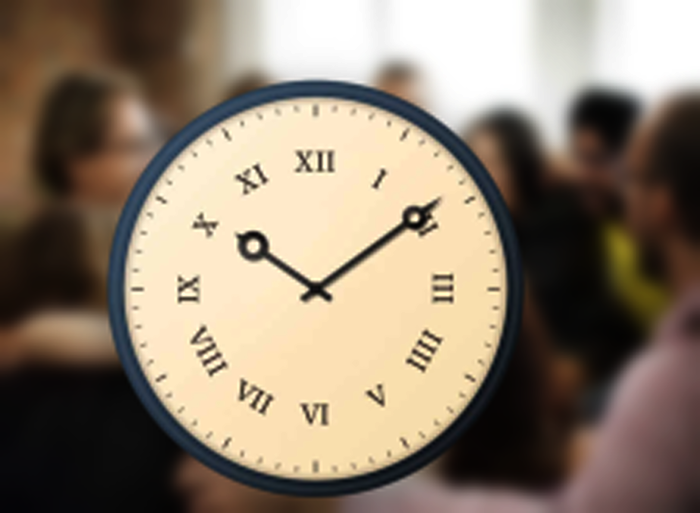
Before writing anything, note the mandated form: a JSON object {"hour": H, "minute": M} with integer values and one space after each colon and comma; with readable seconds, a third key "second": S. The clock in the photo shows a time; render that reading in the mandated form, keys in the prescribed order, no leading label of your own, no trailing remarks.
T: {"hour": 10, "minute": 9}
